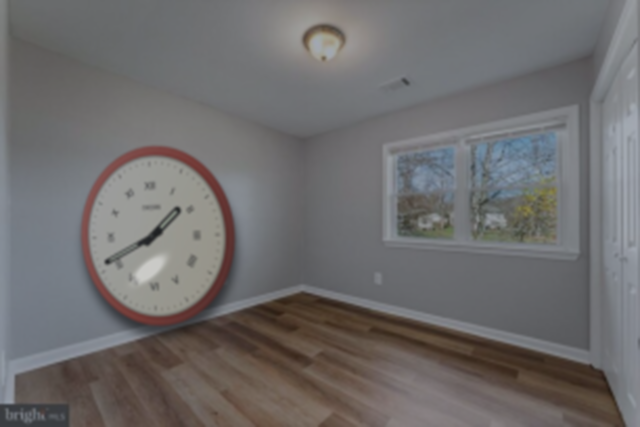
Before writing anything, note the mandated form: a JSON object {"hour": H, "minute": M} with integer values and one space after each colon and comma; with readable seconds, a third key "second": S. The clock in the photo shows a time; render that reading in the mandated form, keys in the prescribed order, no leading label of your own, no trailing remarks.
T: {"hour": 1, "minute": 41}
